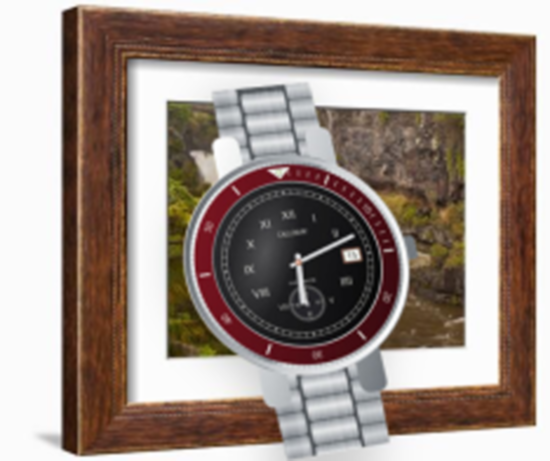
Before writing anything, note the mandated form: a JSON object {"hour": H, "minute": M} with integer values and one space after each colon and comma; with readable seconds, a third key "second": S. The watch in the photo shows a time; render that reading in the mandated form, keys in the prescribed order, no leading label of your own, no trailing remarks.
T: {"hour": 6, "minute": 12}
